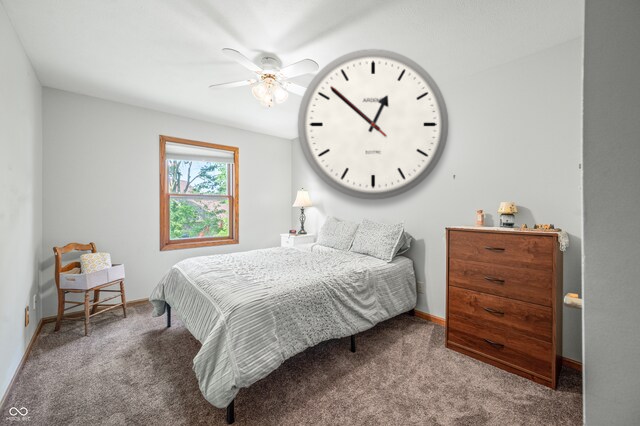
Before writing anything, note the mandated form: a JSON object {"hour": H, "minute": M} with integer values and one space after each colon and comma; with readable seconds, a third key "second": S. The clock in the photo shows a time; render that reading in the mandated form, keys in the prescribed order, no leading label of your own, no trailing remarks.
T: {"hour": 12, "minute": 51, "second": 52}
